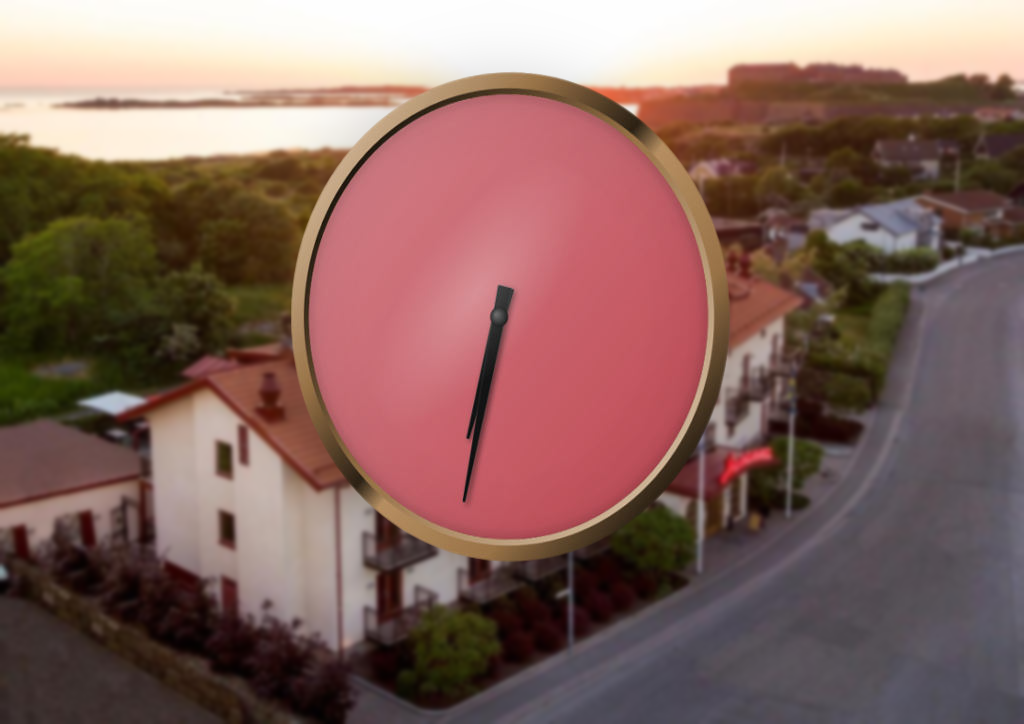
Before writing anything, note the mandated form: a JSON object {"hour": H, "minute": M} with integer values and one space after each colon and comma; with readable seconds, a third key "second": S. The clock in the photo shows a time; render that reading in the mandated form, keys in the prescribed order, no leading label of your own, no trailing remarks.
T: {"hour": 6, "minute": 32}
